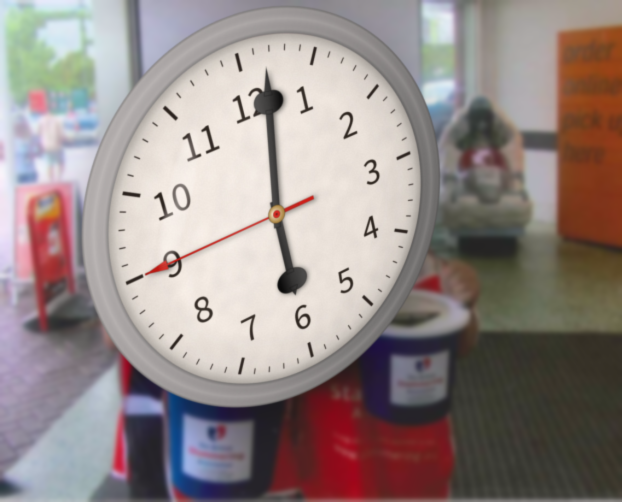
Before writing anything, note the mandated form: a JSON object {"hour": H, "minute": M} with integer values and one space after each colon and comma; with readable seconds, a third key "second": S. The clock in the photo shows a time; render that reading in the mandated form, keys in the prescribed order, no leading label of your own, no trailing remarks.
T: {"hour": 6, "minute": 1, "second": 45}
